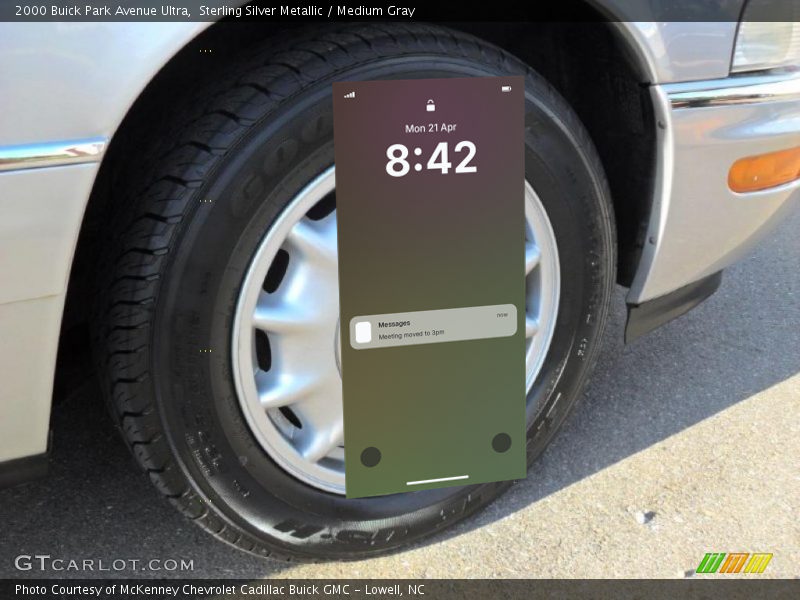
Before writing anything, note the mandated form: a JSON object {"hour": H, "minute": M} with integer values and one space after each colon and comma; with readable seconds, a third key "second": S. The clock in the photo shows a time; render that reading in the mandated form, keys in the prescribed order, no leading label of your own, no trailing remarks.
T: {"hour": 8, "minute": 42}
